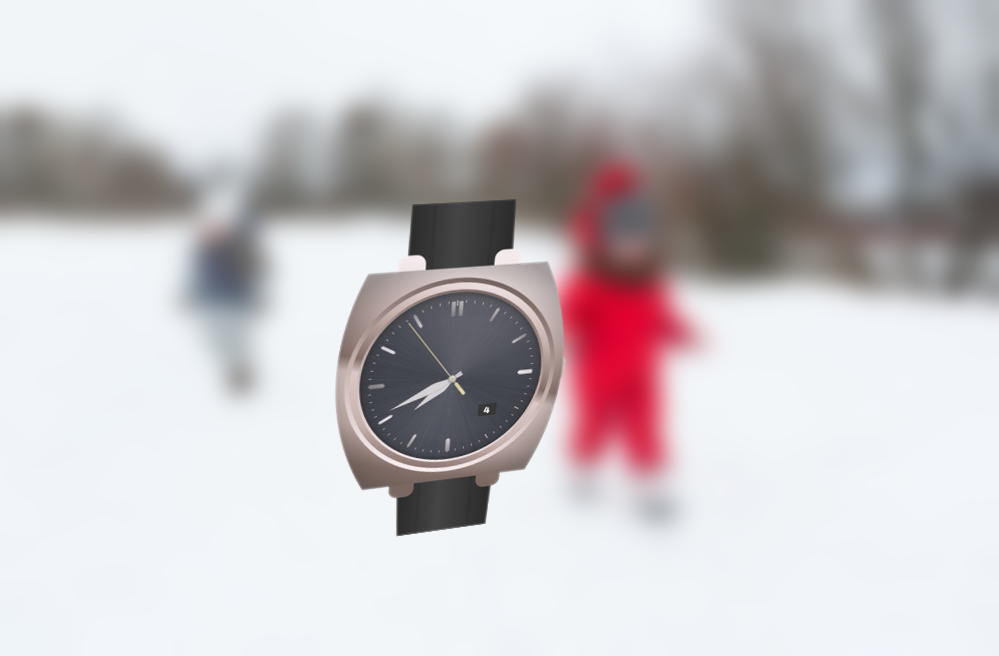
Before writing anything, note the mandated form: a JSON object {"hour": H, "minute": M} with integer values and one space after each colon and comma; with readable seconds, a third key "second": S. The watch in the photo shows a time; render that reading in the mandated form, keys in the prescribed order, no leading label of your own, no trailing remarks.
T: {"hour": 7, "minute": 40, "second": 54}
